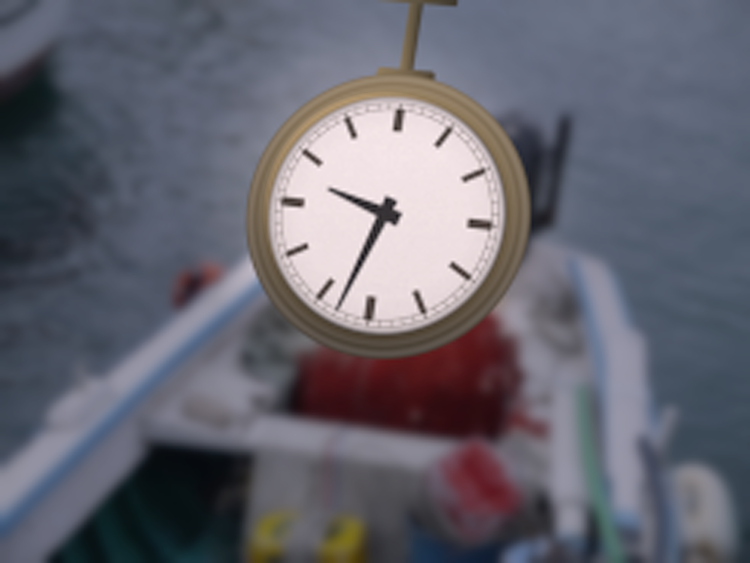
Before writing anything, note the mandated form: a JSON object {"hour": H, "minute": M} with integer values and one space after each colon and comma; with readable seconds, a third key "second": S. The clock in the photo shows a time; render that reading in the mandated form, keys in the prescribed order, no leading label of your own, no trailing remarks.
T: {"hour": 9, "minute": 33}
